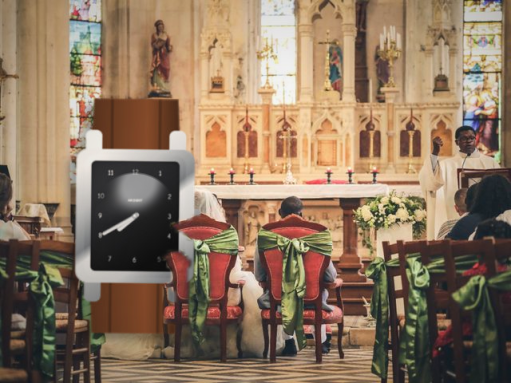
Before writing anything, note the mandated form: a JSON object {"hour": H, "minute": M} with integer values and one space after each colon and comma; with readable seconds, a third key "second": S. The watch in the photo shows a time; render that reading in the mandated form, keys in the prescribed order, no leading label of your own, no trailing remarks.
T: {"hour": 7, "minute": 40}
